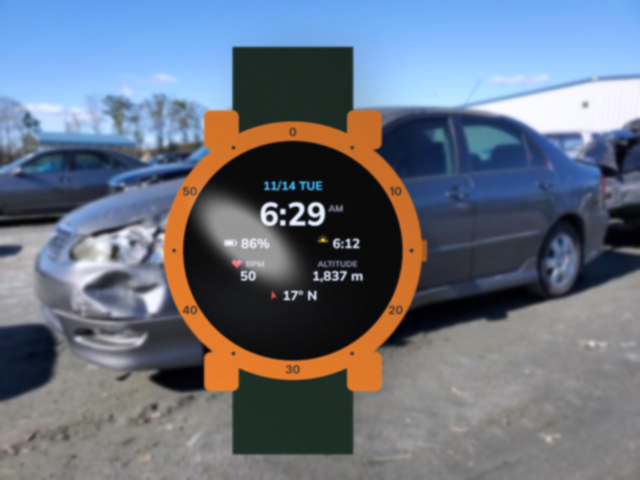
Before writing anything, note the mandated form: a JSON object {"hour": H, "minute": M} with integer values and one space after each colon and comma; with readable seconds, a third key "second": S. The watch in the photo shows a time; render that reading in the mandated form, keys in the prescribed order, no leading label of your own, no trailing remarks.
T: {"hour": 6, "minute": 29}
